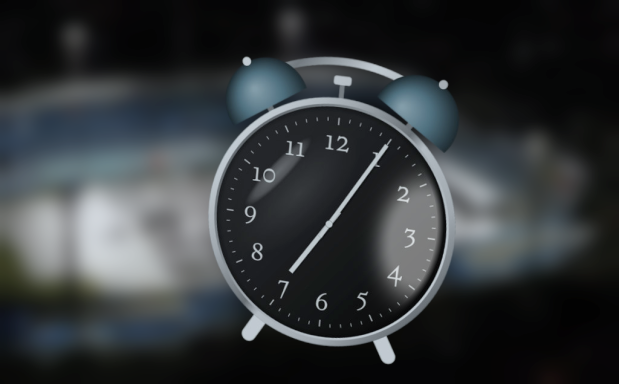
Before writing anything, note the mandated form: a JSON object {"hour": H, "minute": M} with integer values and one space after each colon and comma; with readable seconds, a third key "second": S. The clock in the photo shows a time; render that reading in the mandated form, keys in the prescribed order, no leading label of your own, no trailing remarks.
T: {"hour": 7, "minute": 5}
